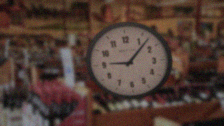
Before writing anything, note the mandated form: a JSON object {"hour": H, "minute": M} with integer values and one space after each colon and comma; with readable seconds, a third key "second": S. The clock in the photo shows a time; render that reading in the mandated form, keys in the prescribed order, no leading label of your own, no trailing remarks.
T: {"hour": 9, "minute": 7}
